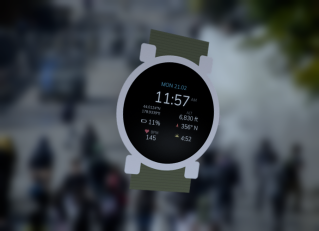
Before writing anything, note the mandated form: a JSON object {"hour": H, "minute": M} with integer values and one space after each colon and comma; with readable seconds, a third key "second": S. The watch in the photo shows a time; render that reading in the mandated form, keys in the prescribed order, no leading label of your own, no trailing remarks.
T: {"hour": 11, "minute": 57}
